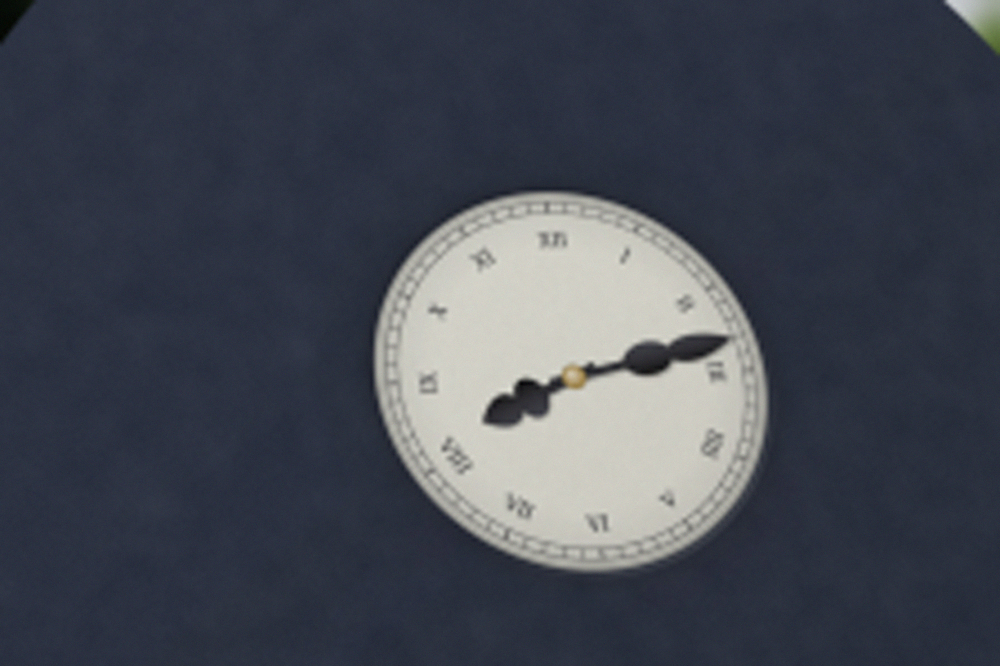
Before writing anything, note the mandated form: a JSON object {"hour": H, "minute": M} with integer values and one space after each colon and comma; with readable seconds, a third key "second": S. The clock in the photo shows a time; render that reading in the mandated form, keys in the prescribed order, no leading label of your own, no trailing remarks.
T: {"hour": 8, "minute": 13}
